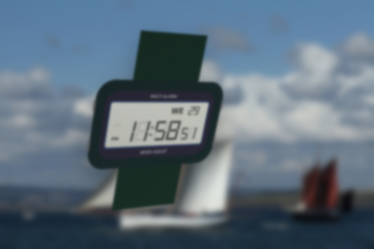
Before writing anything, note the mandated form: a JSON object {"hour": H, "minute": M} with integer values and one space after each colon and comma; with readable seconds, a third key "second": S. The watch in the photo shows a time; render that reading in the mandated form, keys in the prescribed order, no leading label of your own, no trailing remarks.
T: {"hour": 11, "minute": 58, "second": 51}
